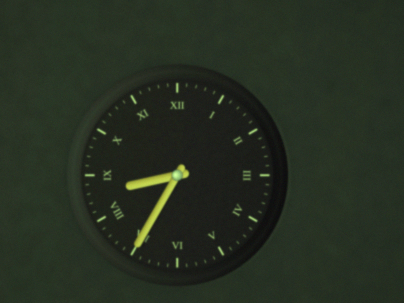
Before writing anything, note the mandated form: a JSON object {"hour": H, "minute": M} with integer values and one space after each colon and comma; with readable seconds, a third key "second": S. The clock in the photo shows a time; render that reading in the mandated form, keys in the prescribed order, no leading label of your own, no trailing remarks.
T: {"hour": 8, "minute": 35}
